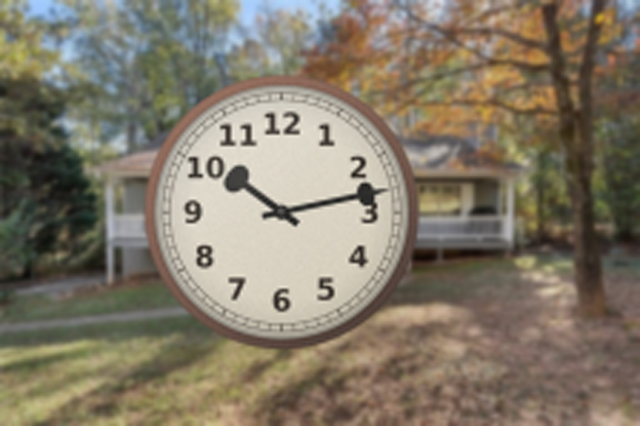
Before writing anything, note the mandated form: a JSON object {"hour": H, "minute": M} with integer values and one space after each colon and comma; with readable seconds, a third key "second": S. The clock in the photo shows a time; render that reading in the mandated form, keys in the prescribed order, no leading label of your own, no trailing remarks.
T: {"hour": 10, "minute": 13}
